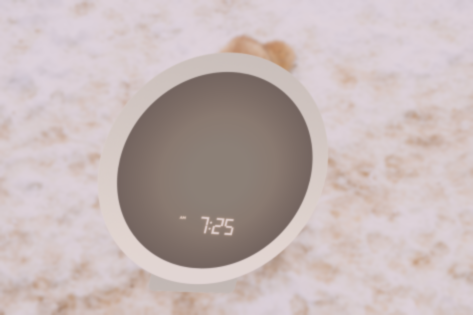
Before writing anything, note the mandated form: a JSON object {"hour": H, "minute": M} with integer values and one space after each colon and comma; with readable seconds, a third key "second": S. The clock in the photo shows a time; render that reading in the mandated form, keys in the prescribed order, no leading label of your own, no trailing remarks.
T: {"hour": 7, "minute": 25}
